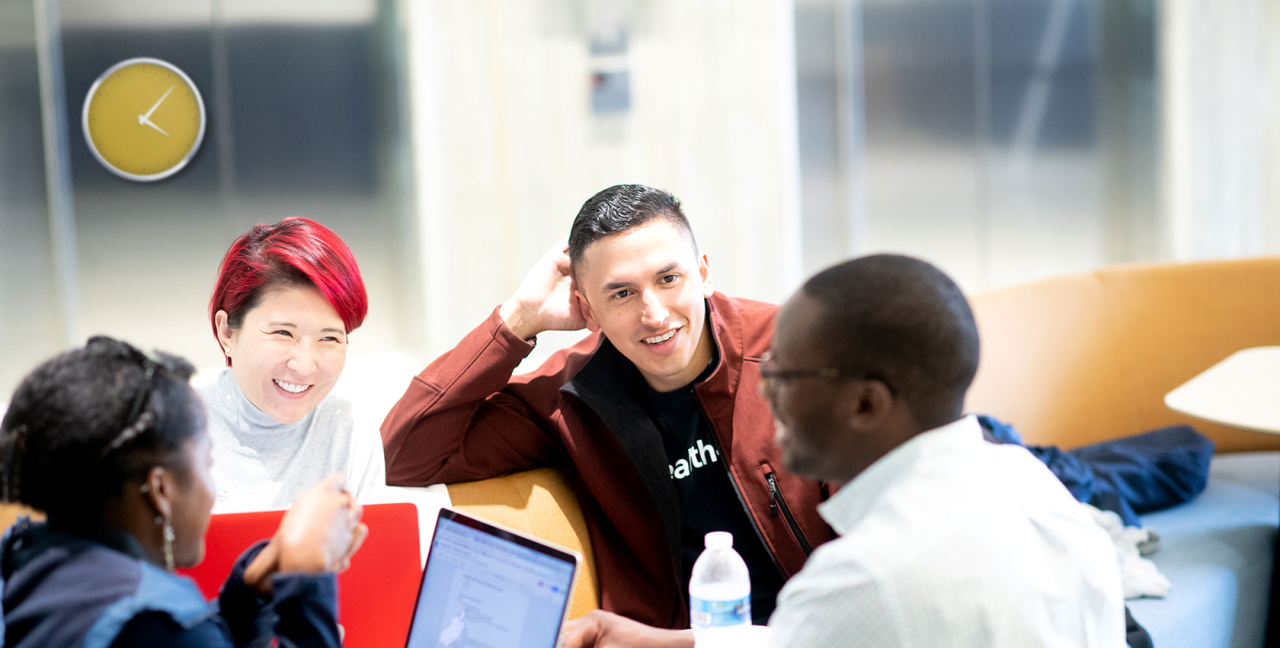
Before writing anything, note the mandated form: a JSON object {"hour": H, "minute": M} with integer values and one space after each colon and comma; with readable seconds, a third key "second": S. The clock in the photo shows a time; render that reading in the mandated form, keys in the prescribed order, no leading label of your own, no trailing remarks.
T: {"hour": 4, "minute": 7}
